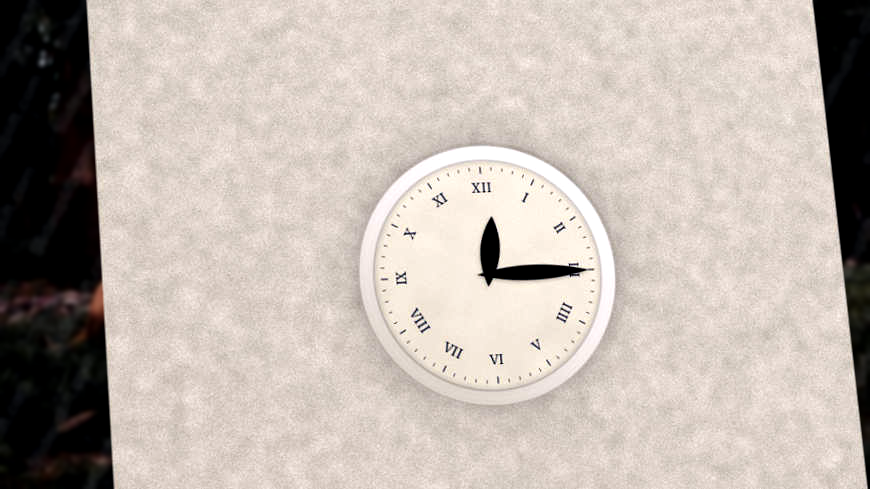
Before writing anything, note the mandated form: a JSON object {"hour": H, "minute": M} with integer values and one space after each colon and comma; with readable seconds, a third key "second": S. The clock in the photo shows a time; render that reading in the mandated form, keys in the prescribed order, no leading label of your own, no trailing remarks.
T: {"hour": 12, "minute": 15}
